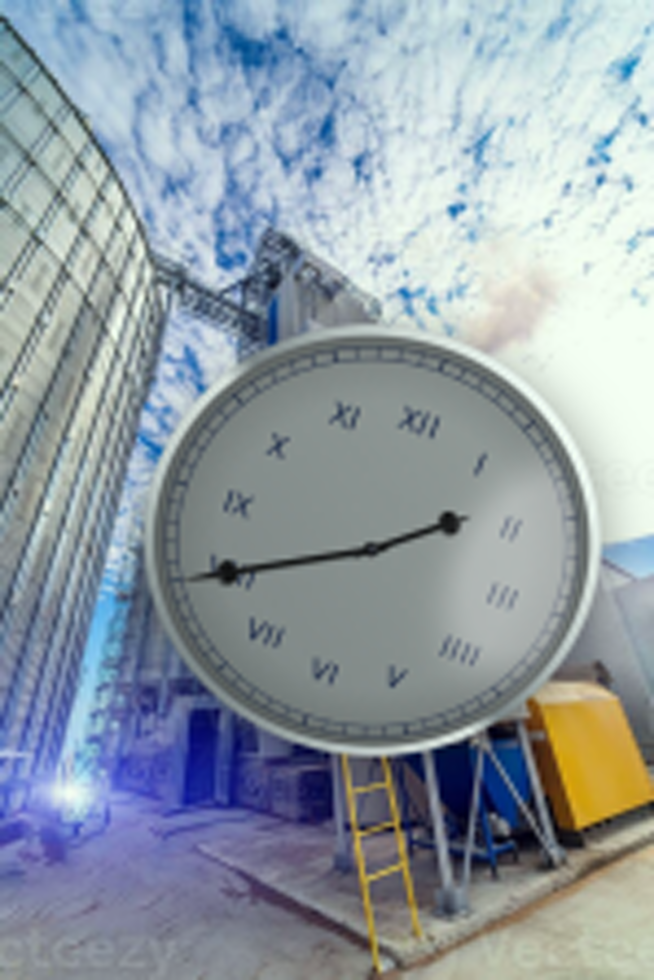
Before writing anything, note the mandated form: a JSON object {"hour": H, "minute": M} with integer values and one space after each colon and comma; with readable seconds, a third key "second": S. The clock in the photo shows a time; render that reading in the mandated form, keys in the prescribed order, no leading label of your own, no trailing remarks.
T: {"hour": 1, "minute": 40}
